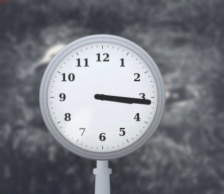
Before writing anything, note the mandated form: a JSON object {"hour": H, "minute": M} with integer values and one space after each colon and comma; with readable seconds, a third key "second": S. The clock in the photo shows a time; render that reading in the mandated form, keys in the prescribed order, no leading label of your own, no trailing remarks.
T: {"hour": 3, "minute": 16}
